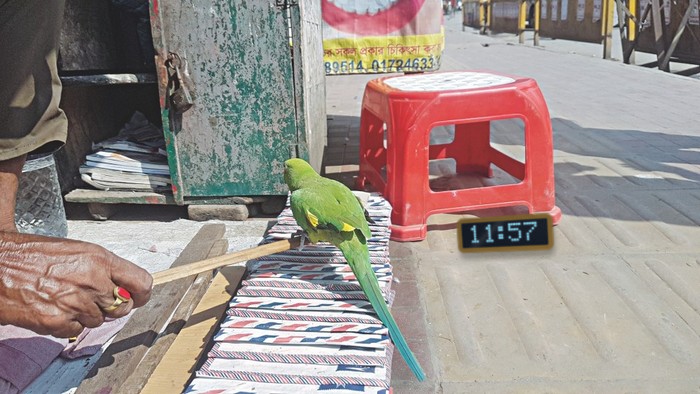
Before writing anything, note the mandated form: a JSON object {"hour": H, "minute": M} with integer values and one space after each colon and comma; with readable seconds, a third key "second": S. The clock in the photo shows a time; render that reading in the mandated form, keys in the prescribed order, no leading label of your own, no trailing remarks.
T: {"hour": 11, "minute": 57}
